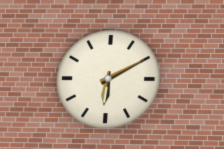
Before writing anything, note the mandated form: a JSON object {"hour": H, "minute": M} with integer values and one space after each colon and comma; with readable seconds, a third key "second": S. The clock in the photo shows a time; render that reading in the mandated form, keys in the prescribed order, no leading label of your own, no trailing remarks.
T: {"hour": 6, "minute": 10}
